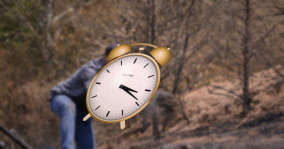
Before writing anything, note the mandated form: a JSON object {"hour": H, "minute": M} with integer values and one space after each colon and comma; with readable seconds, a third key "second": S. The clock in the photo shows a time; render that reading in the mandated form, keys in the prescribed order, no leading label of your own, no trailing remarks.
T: {"hour": 3, "minute": 19}
